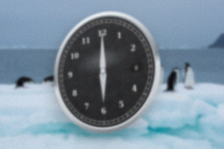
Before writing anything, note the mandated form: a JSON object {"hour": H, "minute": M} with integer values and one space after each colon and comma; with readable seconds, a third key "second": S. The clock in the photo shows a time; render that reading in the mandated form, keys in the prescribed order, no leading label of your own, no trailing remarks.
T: {"hour": 6, "minute": 0}
